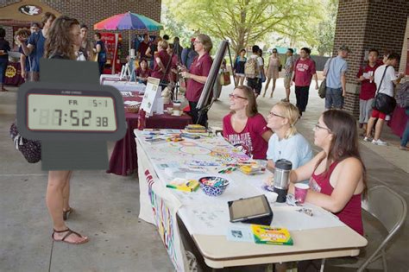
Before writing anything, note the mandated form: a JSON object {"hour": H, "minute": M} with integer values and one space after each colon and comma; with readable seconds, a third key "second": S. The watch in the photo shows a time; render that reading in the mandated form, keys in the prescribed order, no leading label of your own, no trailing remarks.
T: {"hour": 7, "minute": 52, "second": 38}
